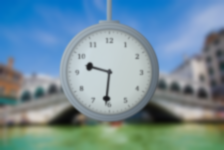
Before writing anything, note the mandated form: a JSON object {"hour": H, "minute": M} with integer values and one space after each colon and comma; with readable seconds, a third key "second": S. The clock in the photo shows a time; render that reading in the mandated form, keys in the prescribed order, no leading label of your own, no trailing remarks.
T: {"hour": 9, "minute": 31}
